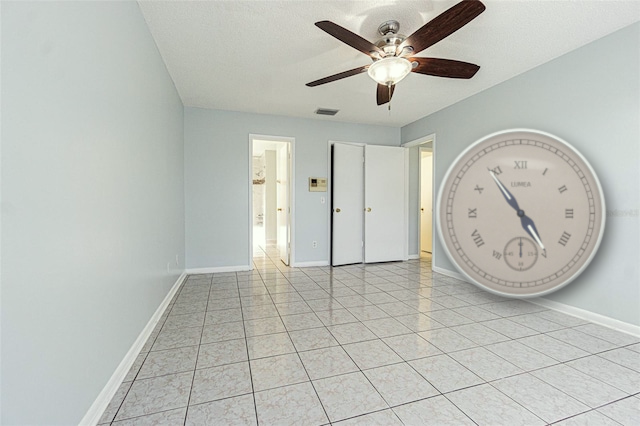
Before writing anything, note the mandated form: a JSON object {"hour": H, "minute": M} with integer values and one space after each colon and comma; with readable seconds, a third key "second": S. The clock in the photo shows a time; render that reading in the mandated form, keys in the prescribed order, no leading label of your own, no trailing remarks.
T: {"hour": 4, "minute": 54}
